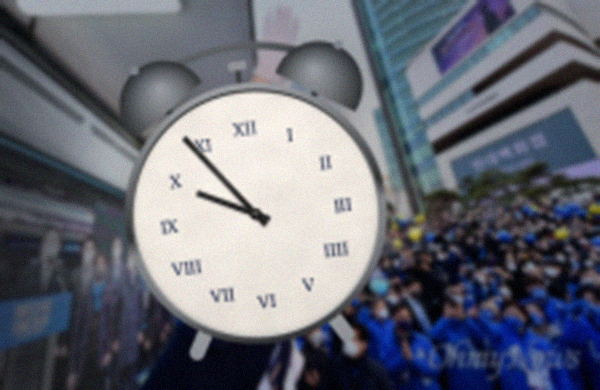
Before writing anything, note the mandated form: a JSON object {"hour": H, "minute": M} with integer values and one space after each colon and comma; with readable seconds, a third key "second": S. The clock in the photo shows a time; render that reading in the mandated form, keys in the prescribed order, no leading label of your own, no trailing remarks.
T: {"hour": 9, "minute": 54}
